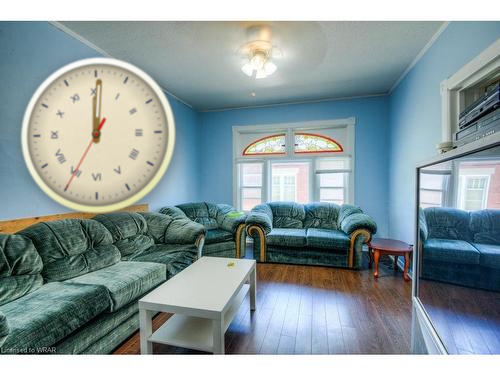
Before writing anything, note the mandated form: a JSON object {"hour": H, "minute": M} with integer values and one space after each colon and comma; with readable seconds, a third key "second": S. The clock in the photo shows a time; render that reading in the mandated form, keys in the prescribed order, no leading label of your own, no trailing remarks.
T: {"hour": 12, "minute": 0, "second": 35}
